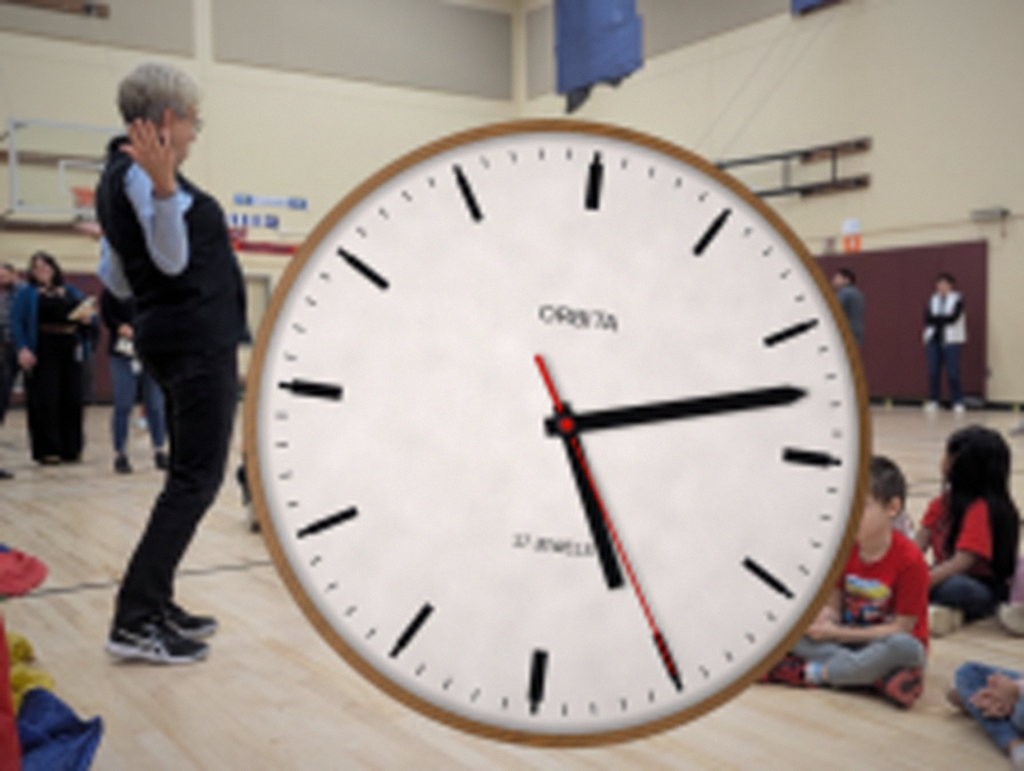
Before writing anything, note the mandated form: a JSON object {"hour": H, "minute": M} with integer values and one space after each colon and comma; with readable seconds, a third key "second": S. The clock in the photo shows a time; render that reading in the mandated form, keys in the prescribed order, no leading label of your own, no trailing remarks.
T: {"hour": 5, "minute": 12, "second": 25}
